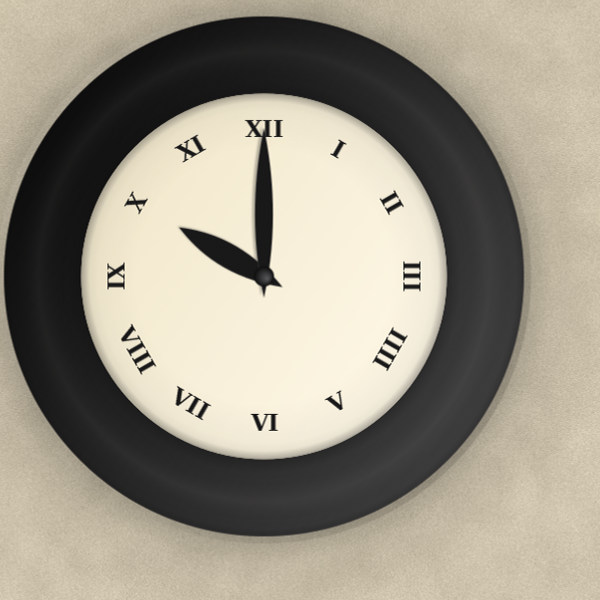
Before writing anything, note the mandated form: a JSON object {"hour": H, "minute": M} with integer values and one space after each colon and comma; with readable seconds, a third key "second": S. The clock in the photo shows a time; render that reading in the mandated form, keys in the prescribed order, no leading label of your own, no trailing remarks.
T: {"hour": 10, "minute": 0}
